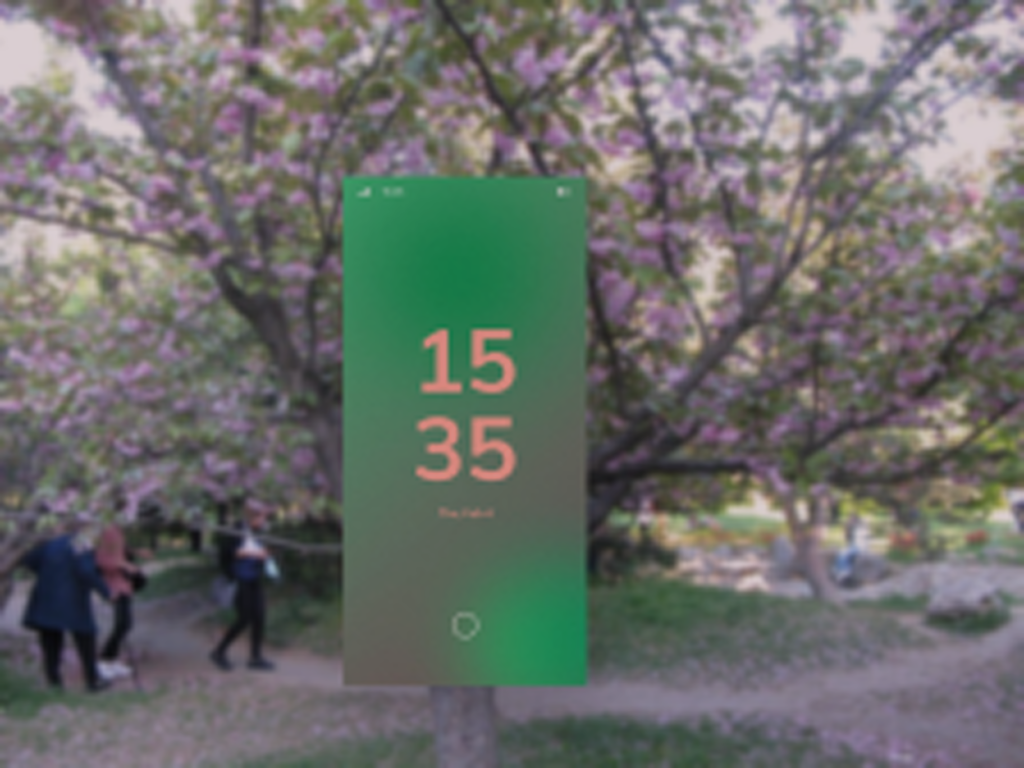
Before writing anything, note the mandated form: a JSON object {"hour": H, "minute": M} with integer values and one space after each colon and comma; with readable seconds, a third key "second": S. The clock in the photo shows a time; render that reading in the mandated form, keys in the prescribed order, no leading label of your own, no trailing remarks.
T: {"hour": 15, "minute": 35}
